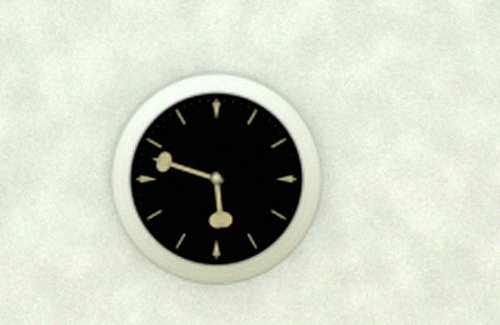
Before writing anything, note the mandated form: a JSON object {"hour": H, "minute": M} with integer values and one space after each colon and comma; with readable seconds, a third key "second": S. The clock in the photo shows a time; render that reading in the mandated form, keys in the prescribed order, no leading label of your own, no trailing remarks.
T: {"hour": 5, "minute": 48}
